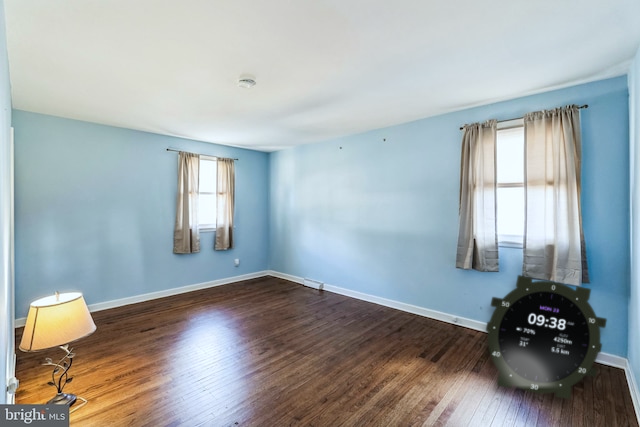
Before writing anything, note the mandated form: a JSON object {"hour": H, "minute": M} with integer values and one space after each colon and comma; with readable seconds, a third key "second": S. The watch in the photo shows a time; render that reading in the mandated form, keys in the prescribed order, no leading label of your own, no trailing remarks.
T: {"hour": 9, "minute": 38}
